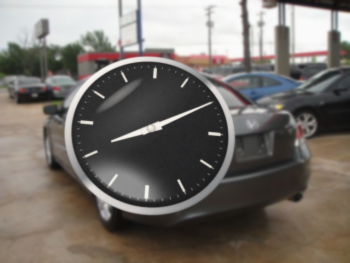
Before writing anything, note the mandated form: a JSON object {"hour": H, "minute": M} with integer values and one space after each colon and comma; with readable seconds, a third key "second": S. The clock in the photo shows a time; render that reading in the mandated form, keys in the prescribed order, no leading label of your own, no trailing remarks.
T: {"hour": 8, "minute": 10}
